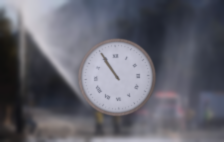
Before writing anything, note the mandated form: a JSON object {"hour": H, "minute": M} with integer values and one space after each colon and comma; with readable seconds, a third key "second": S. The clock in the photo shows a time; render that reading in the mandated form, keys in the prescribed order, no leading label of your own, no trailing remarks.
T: {"hour": 10, "minute": 55}
